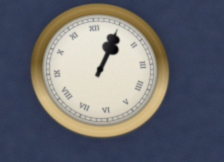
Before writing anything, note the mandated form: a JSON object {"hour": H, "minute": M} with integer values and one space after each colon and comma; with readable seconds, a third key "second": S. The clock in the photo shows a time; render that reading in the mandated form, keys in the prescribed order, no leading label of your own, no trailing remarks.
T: {"hour": 1, "minute": 5}
